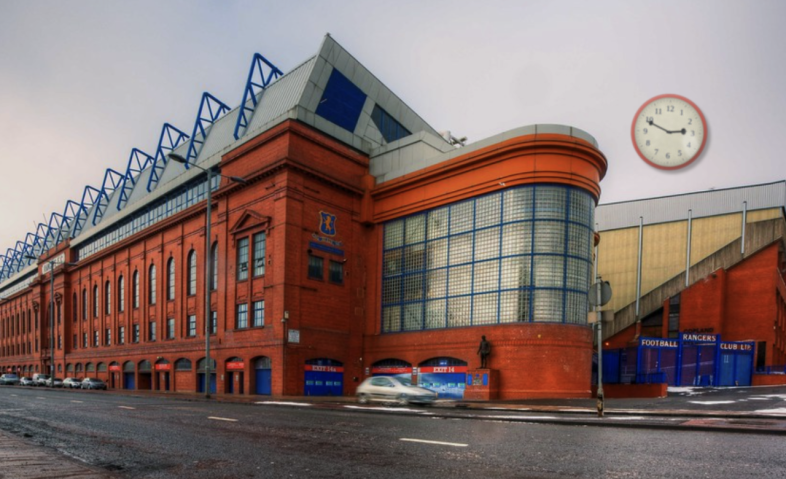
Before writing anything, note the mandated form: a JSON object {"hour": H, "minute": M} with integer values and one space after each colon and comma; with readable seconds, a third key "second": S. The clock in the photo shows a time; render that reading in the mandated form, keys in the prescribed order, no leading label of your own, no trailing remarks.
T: {"hour": 2, "minute": 49}
